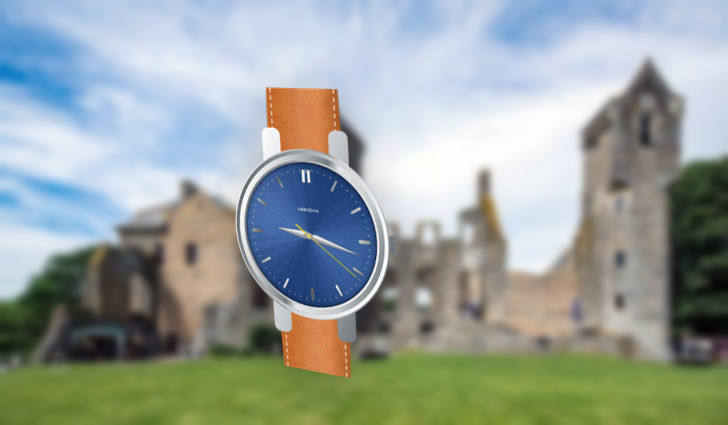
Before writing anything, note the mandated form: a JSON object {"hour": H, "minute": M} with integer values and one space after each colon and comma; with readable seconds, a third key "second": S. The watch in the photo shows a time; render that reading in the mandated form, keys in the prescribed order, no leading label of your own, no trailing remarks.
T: {"hour": 9, "minute": 17, "second": 21}
